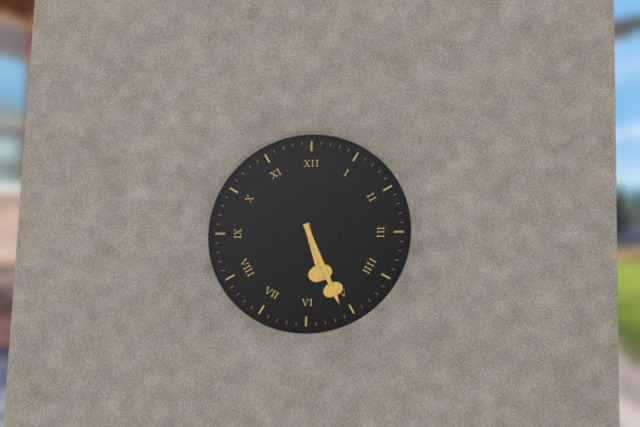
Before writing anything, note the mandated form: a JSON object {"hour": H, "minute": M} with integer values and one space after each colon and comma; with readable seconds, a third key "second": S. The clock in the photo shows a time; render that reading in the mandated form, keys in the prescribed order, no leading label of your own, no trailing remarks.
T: {"hour": 5, "minute": 26}
